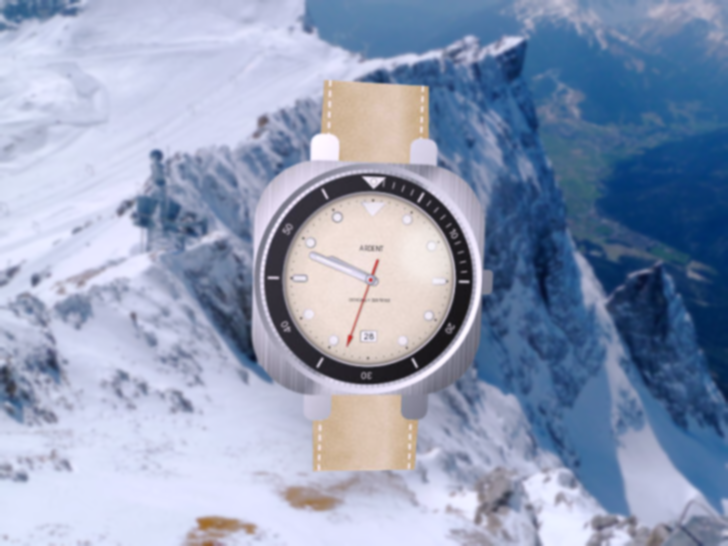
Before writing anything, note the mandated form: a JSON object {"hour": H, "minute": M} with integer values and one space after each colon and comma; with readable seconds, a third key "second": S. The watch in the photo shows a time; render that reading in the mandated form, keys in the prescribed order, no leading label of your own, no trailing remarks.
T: {"hour": 9, "minute": 48, "second": 33}
